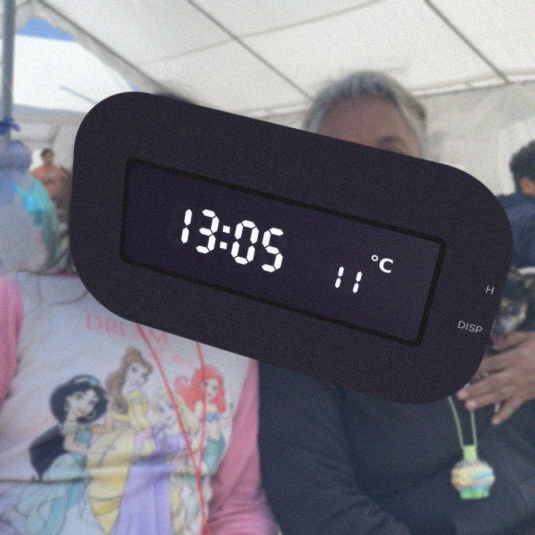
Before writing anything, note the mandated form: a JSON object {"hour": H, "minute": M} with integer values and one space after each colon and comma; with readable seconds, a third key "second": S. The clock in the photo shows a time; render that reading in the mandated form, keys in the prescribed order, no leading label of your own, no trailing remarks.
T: {"hour": 13, "minute": 5}
